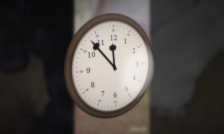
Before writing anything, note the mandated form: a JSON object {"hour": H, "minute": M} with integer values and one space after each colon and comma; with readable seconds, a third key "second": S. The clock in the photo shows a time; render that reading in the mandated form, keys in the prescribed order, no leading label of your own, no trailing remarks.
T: {"hour": 11, "minute": 53}
